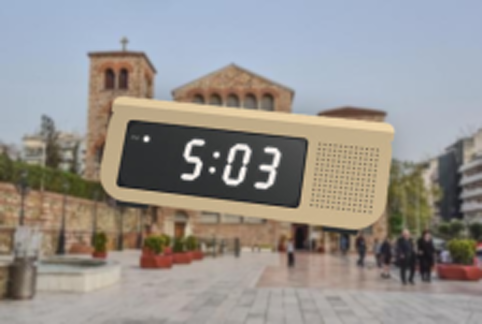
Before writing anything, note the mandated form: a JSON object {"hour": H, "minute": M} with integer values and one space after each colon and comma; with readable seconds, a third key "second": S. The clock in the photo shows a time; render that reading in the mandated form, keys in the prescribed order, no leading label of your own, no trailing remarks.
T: {"hour": 5, "minute": 3}
